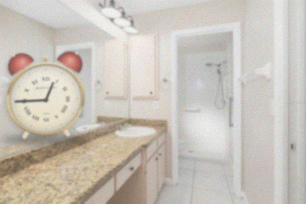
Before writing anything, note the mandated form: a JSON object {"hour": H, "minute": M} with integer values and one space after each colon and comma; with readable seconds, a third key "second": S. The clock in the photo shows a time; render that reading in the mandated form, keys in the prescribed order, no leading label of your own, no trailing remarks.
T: {"hour": 12, "minute": 45}
